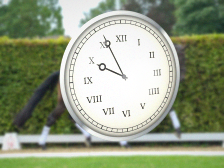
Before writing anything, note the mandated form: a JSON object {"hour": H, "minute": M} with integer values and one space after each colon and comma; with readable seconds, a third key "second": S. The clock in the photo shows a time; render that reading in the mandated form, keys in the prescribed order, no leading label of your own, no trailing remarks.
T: {"hour": 9, "minute": 56}
